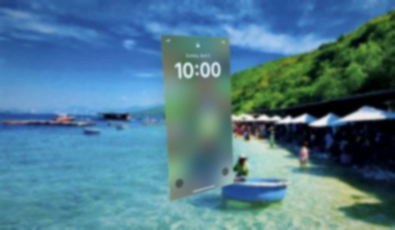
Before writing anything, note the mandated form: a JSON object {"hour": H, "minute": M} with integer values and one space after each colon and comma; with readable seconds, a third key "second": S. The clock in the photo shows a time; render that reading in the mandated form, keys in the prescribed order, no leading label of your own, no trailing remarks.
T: {"hour": 10, "minute": 0}
